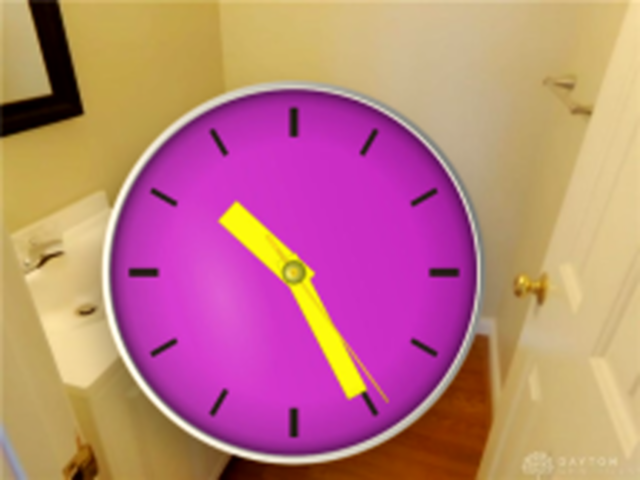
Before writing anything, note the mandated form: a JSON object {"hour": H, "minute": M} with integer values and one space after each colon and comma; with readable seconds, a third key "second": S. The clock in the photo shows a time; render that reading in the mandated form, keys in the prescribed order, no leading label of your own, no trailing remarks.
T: {"hour": 10, "minute": 25, "second": 24}
